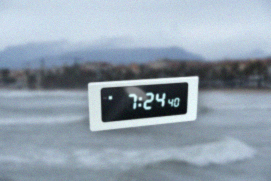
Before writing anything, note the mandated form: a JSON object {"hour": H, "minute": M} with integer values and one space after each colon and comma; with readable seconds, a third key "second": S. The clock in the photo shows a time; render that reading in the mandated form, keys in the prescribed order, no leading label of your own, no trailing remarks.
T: {"hour": 7, "minute": 24, "second": 40}
